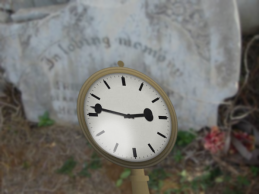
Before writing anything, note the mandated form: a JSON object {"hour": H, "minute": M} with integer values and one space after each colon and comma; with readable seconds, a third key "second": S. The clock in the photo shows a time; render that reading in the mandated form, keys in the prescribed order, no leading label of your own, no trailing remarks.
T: {"hour": 2, "minute": 47}
